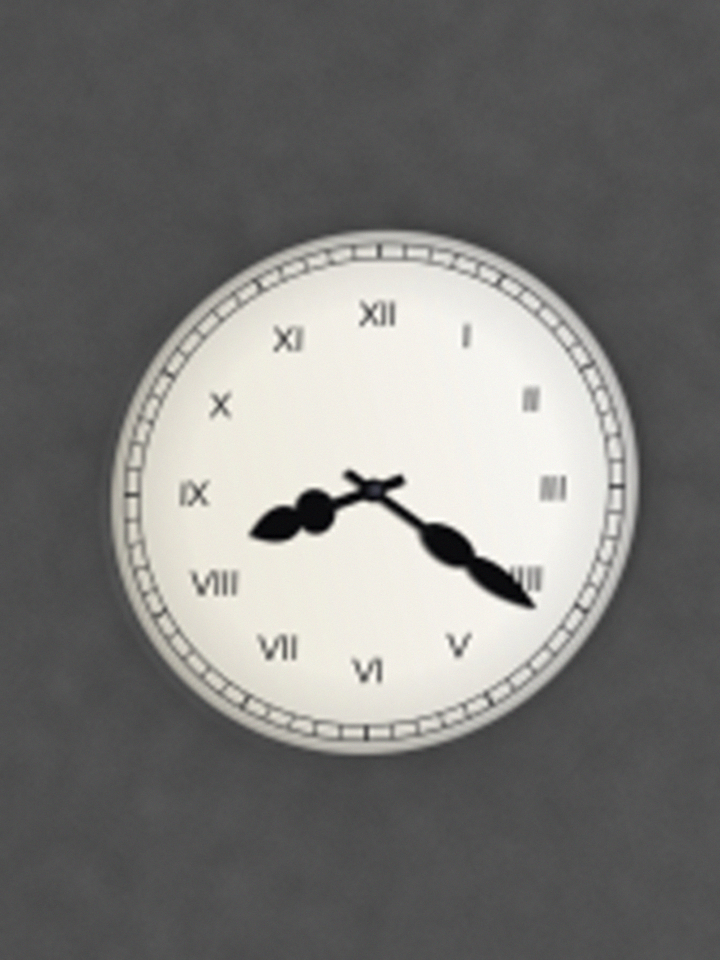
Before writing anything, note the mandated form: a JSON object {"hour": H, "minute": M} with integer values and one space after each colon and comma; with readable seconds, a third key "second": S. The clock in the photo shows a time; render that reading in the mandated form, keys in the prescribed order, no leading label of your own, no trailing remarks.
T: {"hour": 8, "minute": 21}
